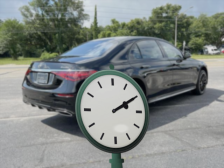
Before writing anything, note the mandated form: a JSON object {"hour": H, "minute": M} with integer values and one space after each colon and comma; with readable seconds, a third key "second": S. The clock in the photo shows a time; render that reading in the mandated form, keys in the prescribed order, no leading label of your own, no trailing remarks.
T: {"hour": 2, "minute": 10}
